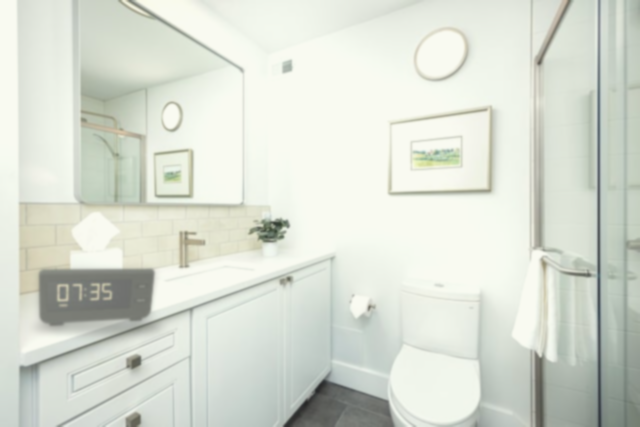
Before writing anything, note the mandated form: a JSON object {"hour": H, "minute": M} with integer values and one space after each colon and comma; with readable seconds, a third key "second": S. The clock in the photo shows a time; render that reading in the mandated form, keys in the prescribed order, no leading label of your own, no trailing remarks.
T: {"hour": 7, "minute": 35}
